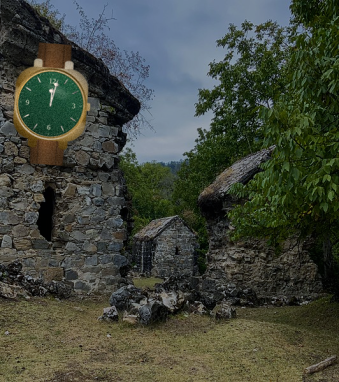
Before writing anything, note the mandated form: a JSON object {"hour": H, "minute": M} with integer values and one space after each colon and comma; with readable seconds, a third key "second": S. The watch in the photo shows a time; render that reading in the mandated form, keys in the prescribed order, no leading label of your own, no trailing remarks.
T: {"hour": 12, "minute": 2}
